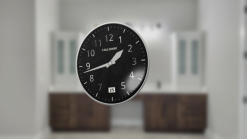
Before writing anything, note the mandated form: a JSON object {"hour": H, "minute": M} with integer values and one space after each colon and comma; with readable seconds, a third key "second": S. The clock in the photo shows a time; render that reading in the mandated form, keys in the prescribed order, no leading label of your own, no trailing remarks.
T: {"hour": 1, "minute": 43}
